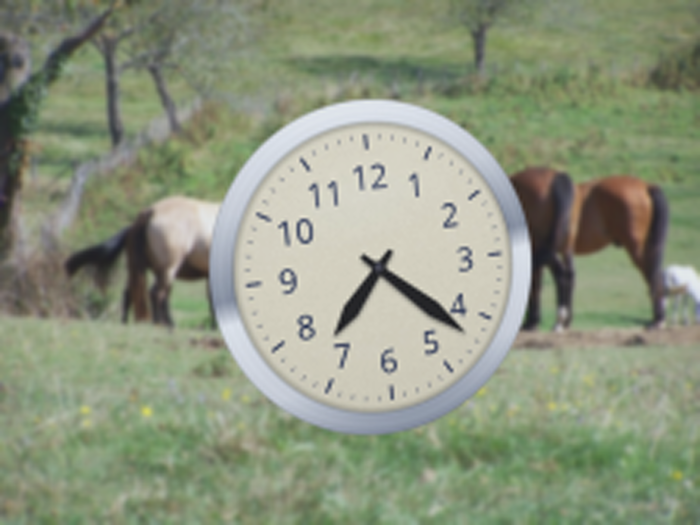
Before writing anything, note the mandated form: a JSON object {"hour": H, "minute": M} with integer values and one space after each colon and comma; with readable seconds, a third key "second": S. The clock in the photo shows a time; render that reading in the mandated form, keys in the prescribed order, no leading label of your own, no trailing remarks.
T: {"hour": 7, "minute": 22}
